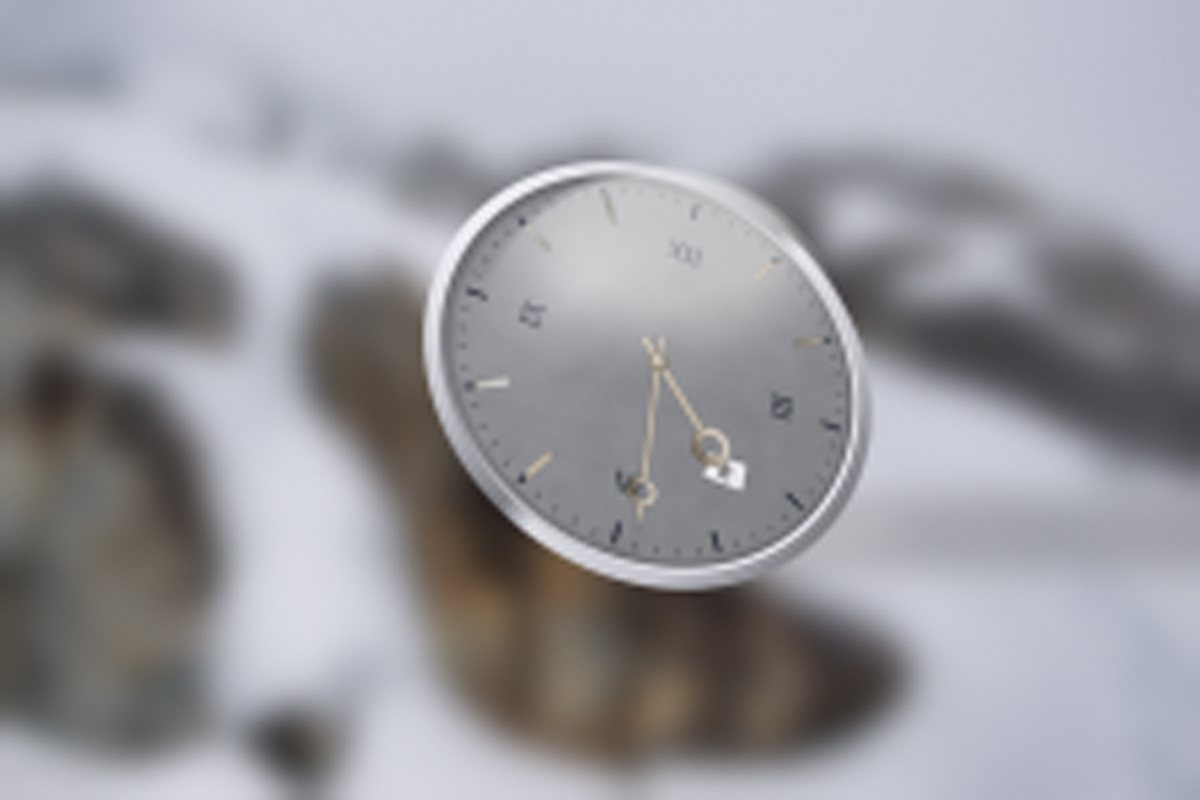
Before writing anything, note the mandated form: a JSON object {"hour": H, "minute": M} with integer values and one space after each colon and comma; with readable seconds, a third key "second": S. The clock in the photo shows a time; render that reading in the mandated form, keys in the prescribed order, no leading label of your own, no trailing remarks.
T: {"hour": 4, "minute": 29}
